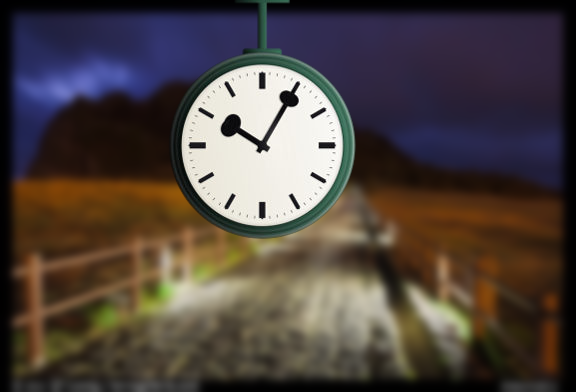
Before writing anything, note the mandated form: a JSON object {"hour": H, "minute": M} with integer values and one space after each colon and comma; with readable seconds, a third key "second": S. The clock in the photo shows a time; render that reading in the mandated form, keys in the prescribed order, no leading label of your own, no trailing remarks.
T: {"hour": 10, "minute": 5}
